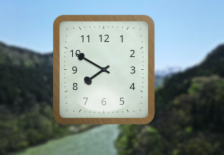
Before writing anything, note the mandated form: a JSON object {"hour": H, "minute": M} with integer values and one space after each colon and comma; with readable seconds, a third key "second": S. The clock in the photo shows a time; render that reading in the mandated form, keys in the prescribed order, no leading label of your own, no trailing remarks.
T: {"hour": 7, "minute": 50}
